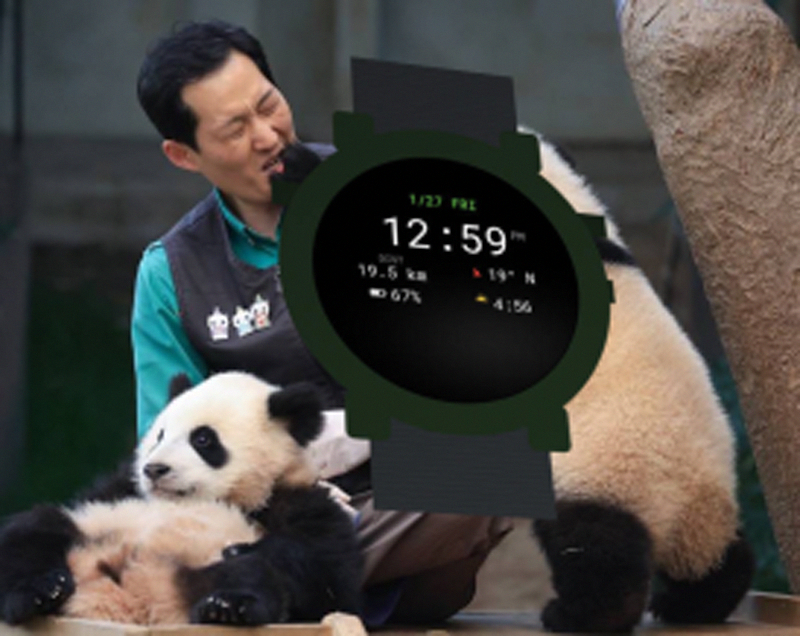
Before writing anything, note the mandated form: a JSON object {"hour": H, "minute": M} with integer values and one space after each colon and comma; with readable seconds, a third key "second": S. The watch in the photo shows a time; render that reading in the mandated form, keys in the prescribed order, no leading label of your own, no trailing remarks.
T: {"hour": 12, "minute": 59}
